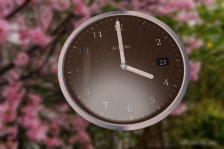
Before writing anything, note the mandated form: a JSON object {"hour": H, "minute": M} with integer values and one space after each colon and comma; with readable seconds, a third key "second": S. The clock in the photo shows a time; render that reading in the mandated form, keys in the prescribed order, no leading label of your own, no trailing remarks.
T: {"hour": 4, "minute": 0}
